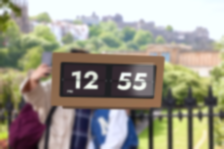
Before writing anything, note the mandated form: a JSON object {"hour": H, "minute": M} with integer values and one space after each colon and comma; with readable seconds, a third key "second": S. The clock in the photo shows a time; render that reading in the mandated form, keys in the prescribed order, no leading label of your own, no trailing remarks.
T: {"hour": 12, "minute": 55}
